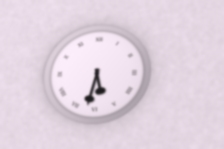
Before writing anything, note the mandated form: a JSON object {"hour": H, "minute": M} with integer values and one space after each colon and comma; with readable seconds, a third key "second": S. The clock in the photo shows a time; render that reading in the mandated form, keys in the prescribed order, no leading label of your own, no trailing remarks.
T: {"hour": 5, "minute": 32}
